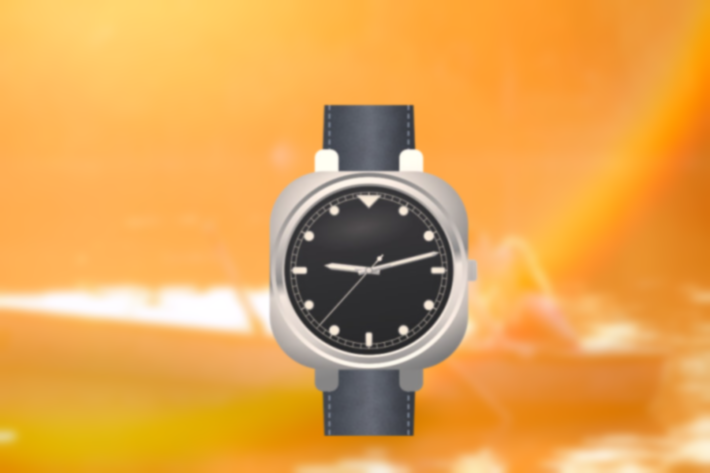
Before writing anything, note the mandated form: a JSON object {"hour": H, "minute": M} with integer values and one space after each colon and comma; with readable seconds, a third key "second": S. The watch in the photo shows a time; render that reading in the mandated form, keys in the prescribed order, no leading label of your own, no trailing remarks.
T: {"hour": 9, "minute": 12, "second": 37}
